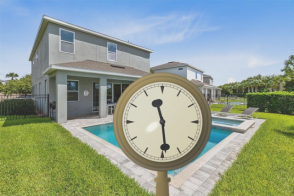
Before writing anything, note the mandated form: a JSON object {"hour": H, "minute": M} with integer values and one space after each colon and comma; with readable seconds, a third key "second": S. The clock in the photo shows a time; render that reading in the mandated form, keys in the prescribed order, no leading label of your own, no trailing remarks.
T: {"hour": 11, "minute": 29}
